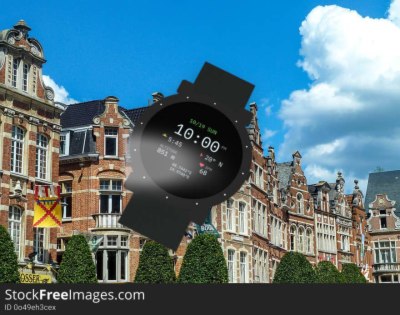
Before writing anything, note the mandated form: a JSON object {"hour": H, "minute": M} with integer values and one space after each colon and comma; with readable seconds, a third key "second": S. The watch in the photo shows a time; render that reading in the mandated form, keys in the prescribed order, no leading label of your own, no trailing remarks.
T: {"hour": 10, "minute": 0}
